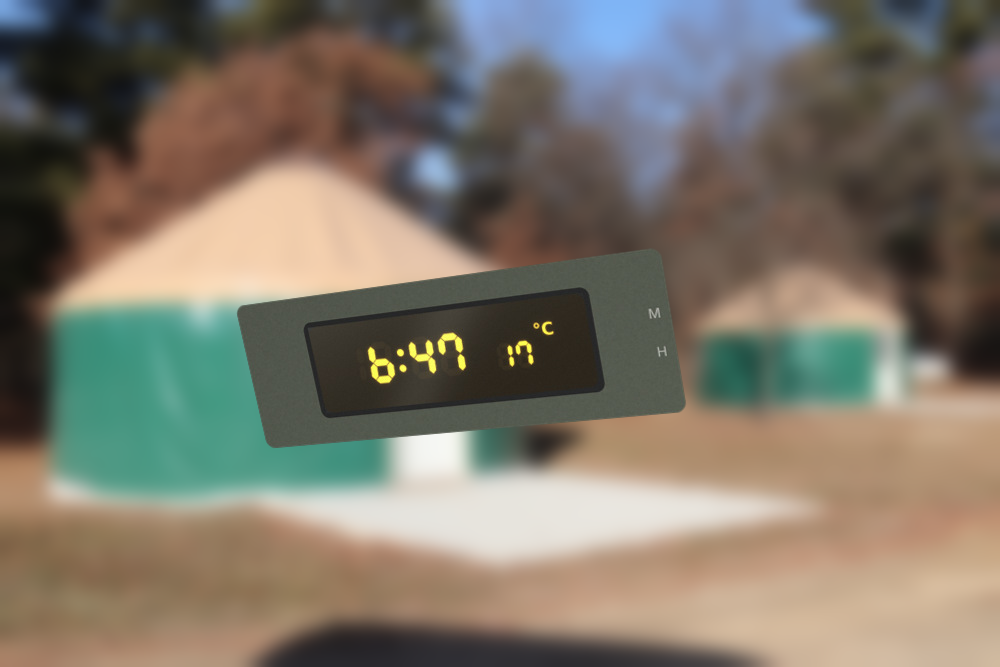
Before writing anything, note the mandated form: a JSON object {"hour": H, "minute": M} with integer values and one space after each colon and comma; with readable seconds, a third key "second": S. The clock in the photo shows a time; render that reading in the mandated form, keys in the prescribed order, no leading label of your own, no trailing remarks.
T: {"hour": 6, "minute": 47}
